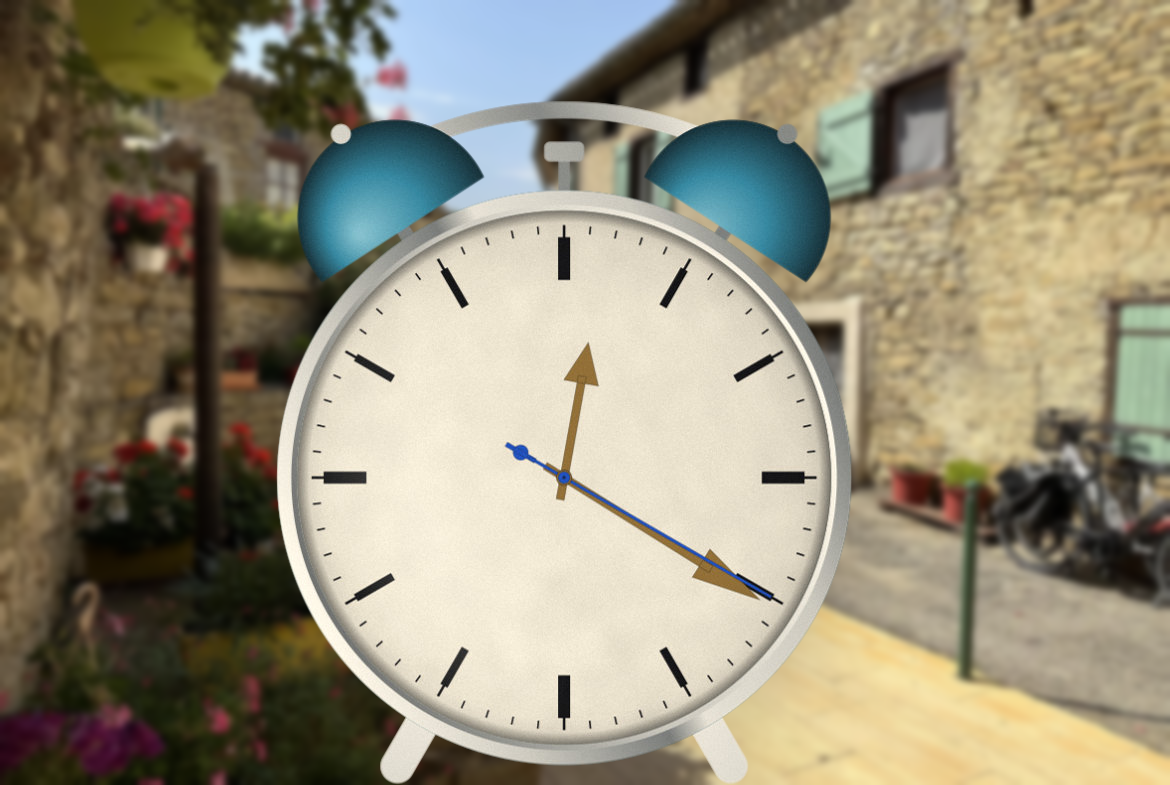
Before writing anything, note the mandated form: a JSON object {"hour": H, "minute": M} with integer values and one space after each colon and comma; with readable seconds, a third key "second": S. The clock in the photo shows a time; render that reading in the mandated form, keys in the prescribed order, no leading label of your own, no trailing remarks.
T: {"hour": 12, "minute": 20, "second": 20}
